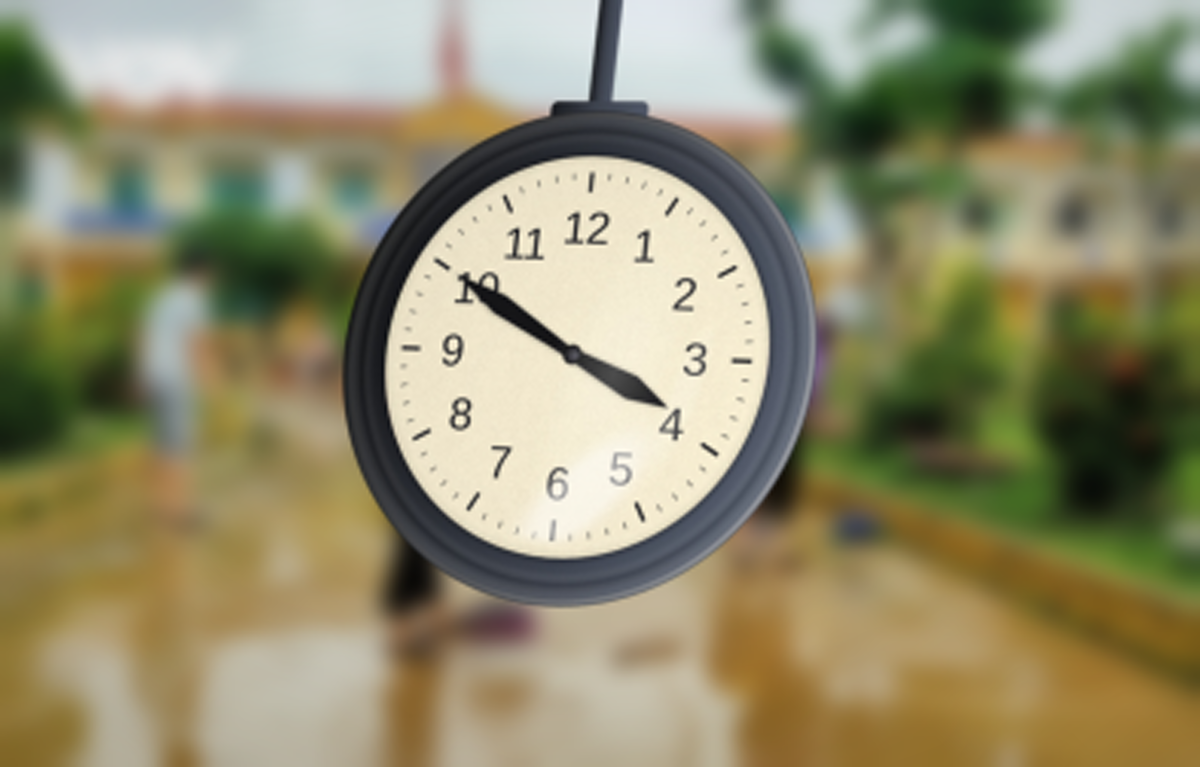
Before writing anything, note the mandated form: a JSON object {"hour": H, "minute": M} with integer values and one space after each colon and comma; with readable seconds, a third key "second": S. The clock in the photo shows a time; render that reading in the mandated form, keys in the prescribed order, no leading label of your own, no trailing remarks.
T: {"hour": 3, "minute": 50}
